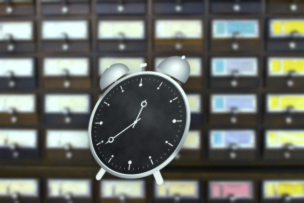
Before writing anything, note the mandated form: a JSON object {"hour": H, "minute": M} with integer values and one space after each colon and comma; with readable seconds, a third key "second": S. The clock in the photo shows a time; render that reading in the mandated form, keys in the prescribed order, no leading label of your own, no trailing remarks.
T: {"hour": 12, "minute": 39}
